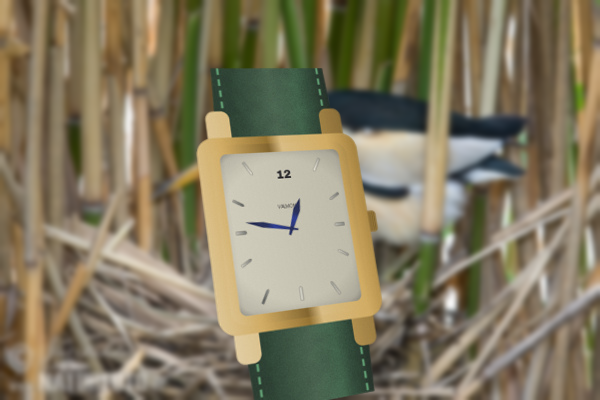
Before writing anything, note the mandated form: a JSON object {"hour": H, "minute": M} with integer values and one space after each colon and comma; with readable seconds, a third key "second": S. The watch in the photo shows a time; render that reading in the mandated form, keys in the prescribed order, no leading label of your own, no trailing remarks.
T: {"hour": 12, "minute": 47}
